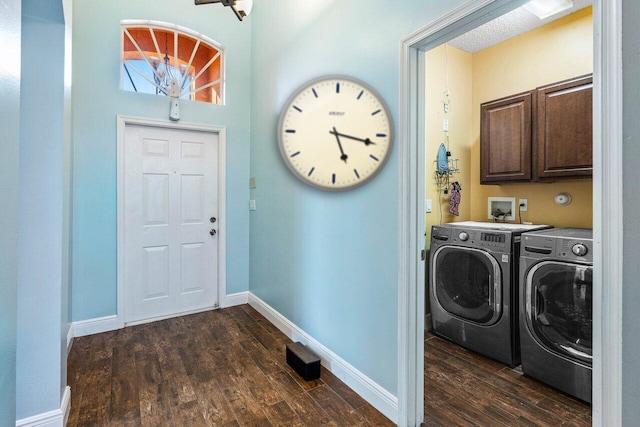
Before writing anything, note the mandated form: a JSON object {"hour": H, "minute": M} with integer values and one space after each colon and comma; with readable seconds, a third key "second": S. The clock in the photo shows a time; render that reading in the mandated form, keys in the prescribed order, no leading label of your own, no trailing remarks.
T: {"hour": 5, "minute": 17}
